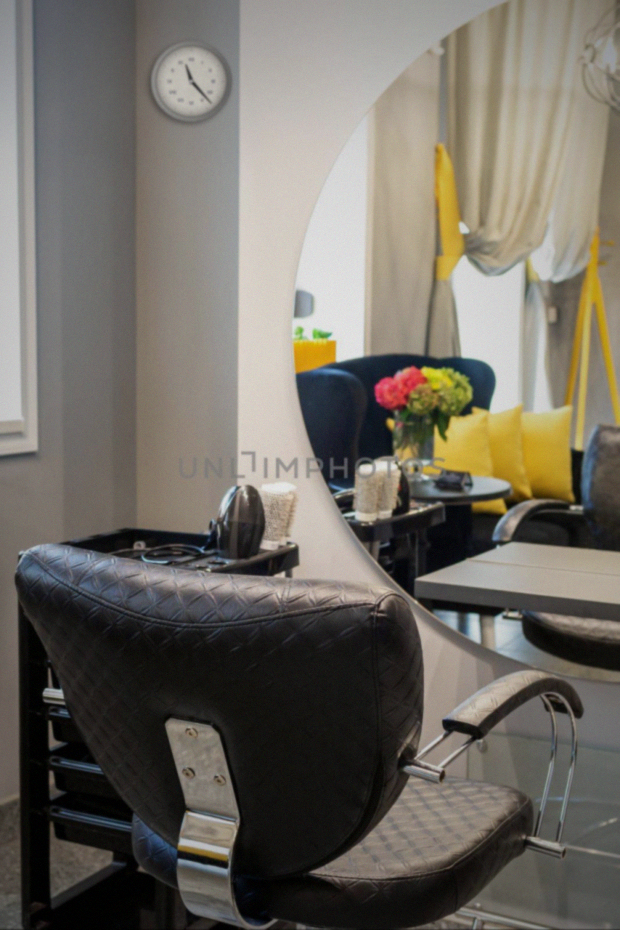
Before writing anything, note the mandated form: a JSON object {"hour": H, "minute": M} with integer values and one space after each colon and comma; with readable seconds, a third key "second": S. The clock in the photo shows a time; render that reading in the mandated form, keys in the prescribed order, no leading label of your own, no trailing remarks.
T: {"hour": 11, "minute": 23}
